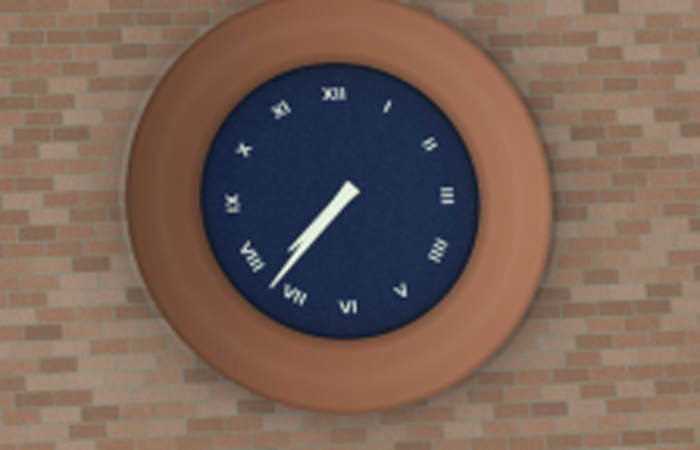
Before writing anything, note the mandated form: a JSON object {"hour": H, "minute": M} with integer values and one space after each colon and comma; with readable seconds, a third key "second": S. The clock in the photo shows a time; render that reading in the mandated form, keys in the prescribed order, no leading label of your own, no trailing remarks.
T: {"hour": 7, "minute": 37}
